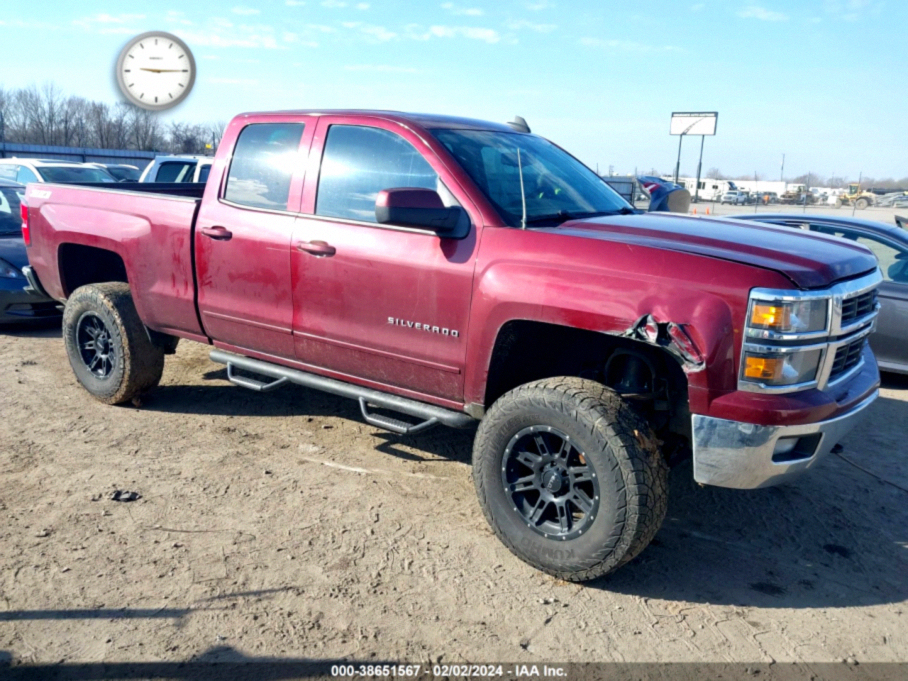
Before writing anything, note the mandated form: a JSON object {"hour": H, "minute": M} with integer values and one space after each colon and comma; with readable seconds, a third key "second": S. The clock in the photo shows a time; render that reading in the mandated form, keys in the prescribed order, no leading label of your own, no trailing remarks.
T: {"hour": 9, "minute": 15}
